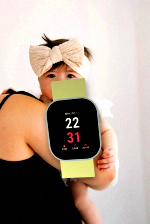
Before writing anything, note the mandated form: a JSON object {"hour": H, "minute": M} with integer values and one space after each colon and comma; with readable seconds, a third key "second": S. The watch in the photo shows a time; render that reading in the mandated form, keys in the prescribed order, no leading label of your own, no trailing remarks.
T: {"hour": 22, "minute": 31}
